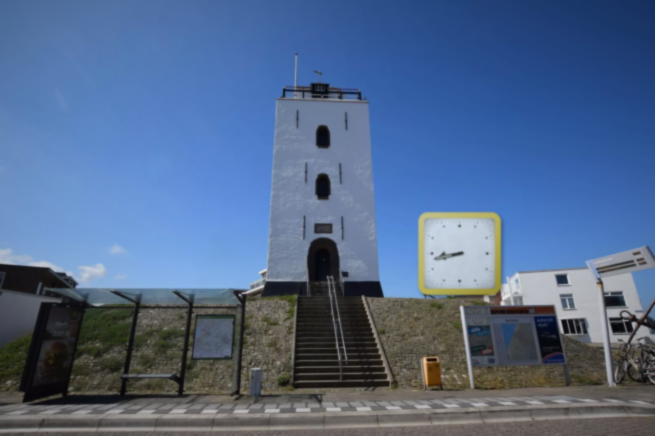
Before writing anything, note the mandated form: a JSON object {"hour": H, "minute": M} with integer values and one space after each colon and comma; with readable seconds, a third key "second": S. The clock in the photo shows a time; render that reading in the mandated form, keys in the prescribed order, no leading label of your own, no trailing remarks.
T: {"hour": 8, "minute": 43}
